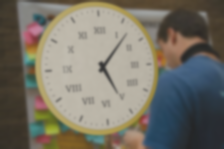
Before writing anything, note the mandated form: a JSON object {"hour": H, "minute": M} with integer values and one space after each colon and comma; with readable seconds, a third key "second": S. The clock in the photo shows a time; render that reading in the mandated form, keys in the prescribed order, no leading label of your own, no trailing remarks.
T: {"hour": 5, "minute": 7}
